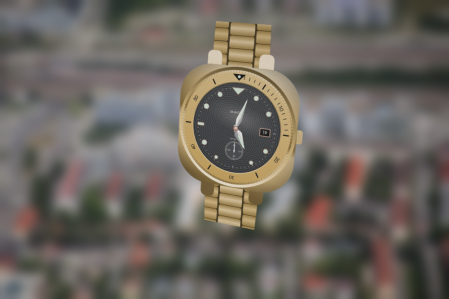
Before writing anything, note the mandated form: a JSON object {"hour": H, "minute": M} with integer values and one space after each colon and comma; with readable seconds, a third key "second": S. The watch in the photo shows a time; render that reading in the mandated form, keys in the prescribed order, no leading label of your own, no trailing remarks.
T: {"hour": 5, "minute": 3}
